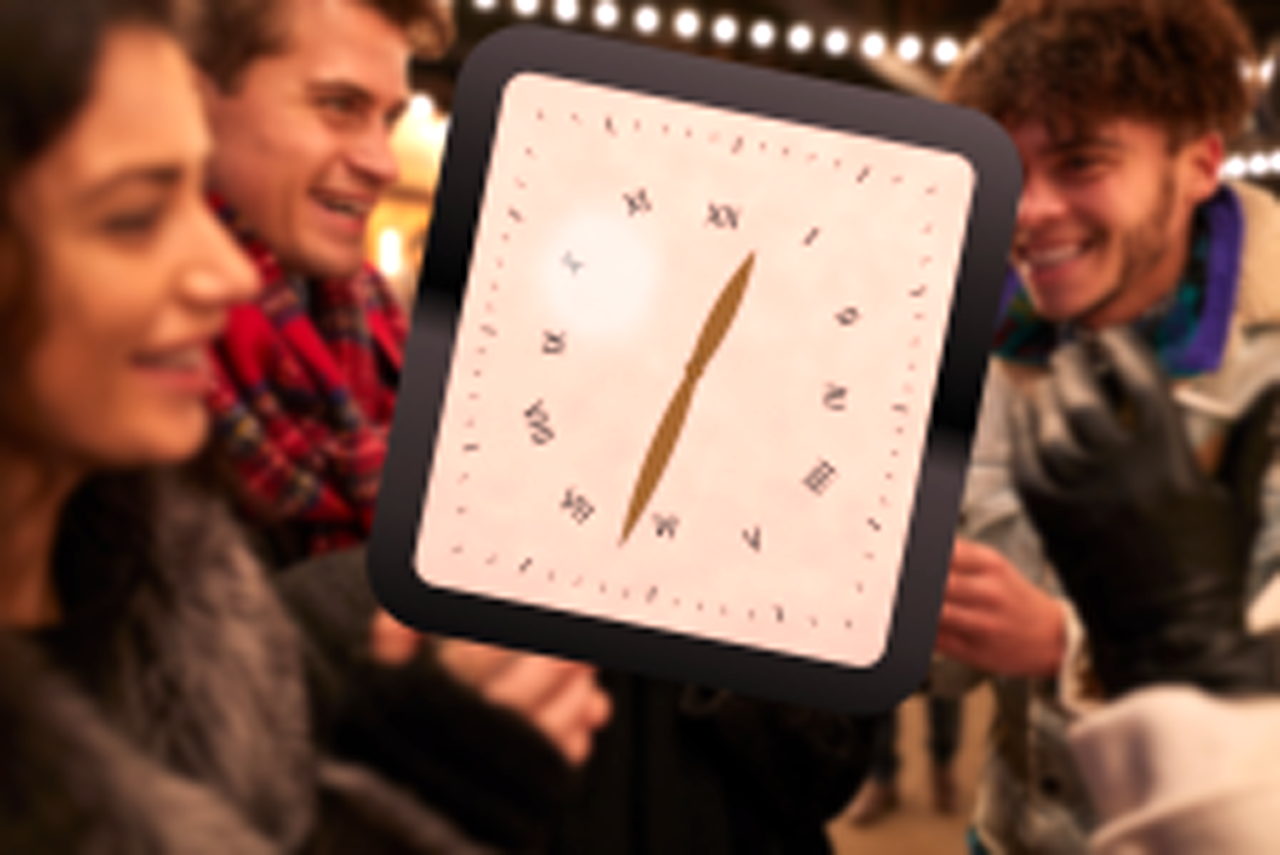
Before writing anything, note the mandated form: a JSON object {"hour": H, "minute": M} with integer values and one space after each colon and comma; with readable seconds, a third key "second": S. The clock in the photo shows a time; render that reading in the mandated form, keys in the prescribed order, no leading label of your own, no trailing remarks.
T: {"hour": 12, "minute": 32}
